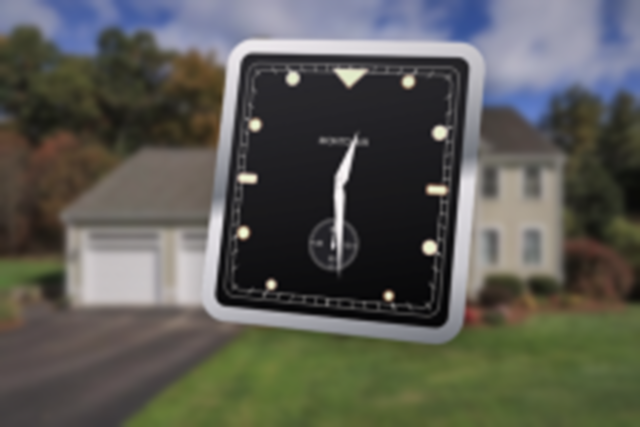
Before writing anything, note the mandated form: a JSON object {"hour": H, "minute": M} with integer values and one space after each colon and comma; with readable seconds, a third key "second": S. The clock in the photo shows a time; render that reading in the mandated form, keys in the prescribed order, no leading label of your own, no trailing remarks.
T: {"hour": 12, "minute": 29}
